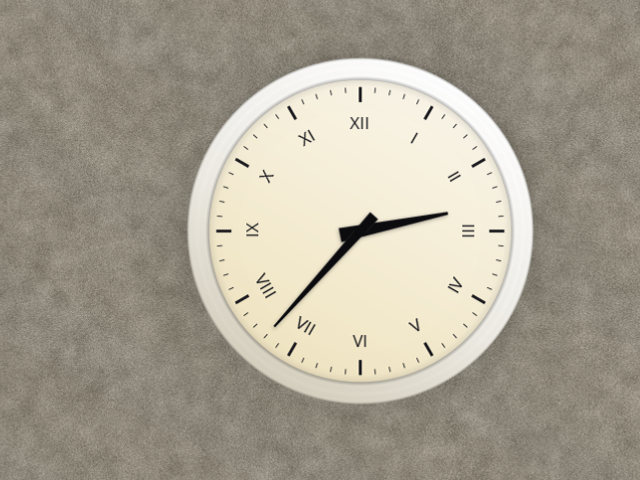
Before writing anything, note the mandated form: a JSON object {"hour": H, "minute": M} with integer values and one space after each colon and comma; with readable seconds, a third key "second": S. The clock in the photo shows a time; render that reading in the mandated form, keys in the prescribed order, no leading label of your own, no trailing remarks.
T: {"hour": 2, "minute": 37}
